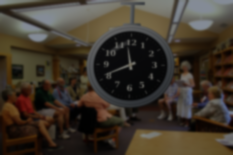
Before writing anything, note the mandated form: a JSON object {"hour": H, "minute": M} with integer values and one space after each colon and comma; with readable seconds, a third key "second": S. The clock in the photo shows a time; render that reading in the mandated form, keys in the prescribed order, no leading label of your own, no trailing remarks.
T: {"hour": 11, "minute": 41}
